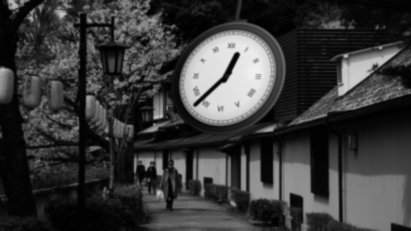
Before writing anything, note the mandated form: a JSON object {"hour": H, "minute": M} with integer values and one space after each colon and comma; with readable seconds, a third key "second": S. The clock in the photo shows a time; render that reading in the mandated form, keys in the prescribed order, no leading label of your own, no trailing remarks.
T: {"hour": 12, "minute": 37}
